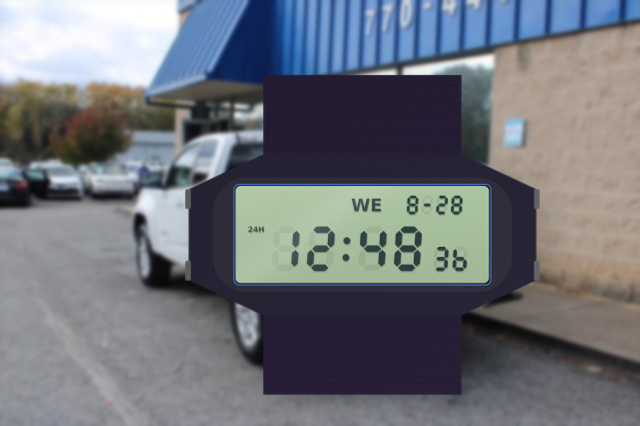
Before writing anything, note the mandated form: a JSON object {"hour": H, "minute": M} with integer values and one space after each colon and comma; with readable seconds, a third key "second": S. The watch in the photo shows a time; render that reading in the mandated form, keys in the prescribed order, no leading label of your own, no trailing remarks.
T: {"hour": 12, "minute": 48, "second": 36}
